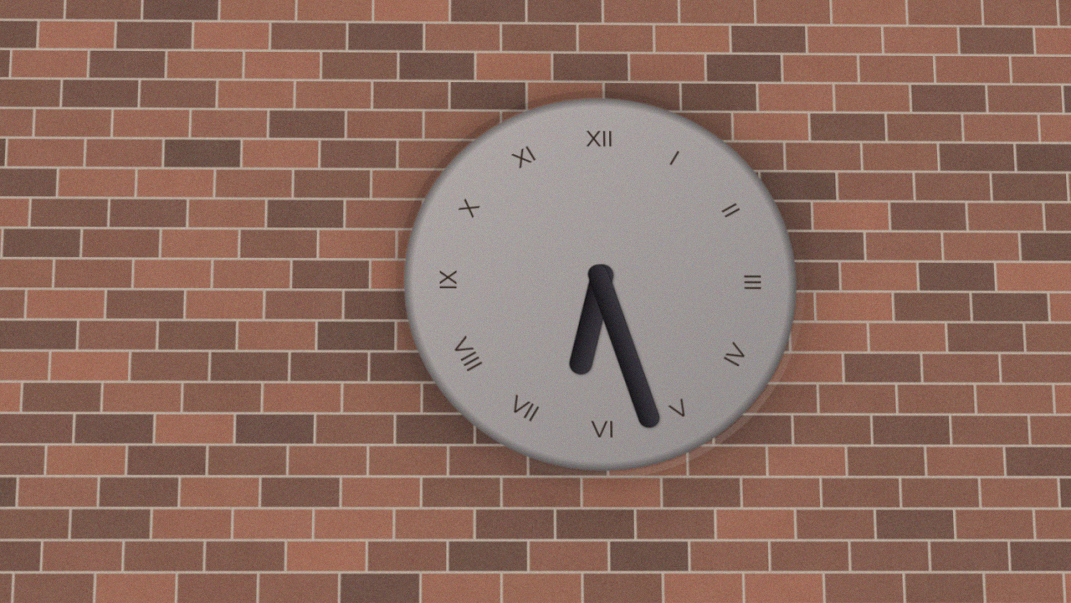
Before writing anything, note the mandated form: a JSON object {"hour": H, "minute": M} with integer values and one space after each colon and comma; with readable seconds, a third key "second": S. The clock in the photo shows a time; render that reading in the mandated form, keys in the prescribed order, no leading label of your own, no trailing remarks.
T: {"hour": 6, "minute": 27}
